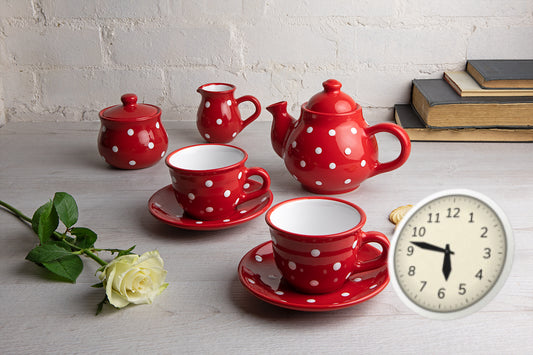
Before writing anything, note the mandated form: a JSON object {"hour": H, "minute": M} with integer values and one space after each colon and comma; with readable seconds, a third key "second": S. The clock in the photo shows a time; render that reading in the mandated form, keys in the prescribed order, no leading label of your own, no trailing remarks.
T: {"hour": 5, "minute": 47}
